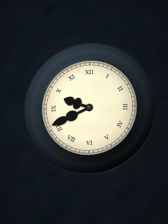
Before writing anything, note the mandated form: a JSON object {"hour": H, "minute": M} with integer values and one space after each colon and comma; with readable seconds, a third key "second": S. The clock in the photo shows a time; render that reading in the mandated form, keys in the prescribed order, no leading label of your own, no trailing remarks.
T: {"hour": 9, "minute": 41}
